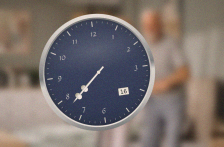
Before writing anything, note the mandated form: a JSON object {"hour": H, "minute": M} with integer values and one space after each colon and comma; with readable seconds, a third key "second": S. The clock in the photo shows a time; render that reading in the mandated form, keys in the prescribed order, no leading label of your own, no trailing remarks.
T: {"hour": 7, "minute": 38}
